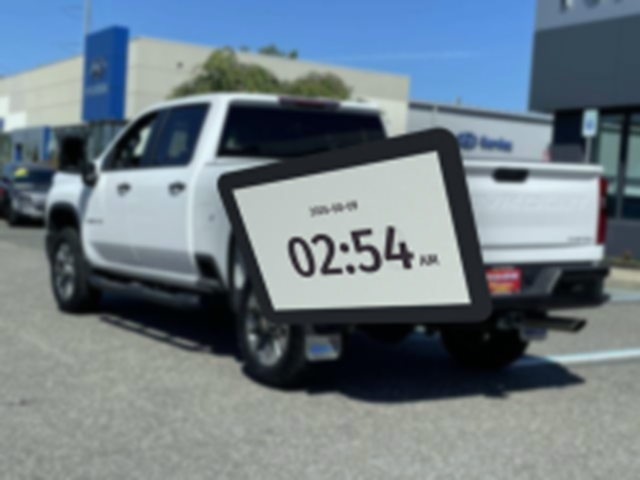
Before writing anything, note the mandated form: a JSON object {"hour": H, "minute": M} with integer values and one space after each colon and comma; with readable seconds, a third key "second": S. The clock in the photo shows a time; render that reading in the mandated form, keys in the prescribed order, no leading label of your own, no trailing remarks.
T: {"hour": 2, "minute": 54}
